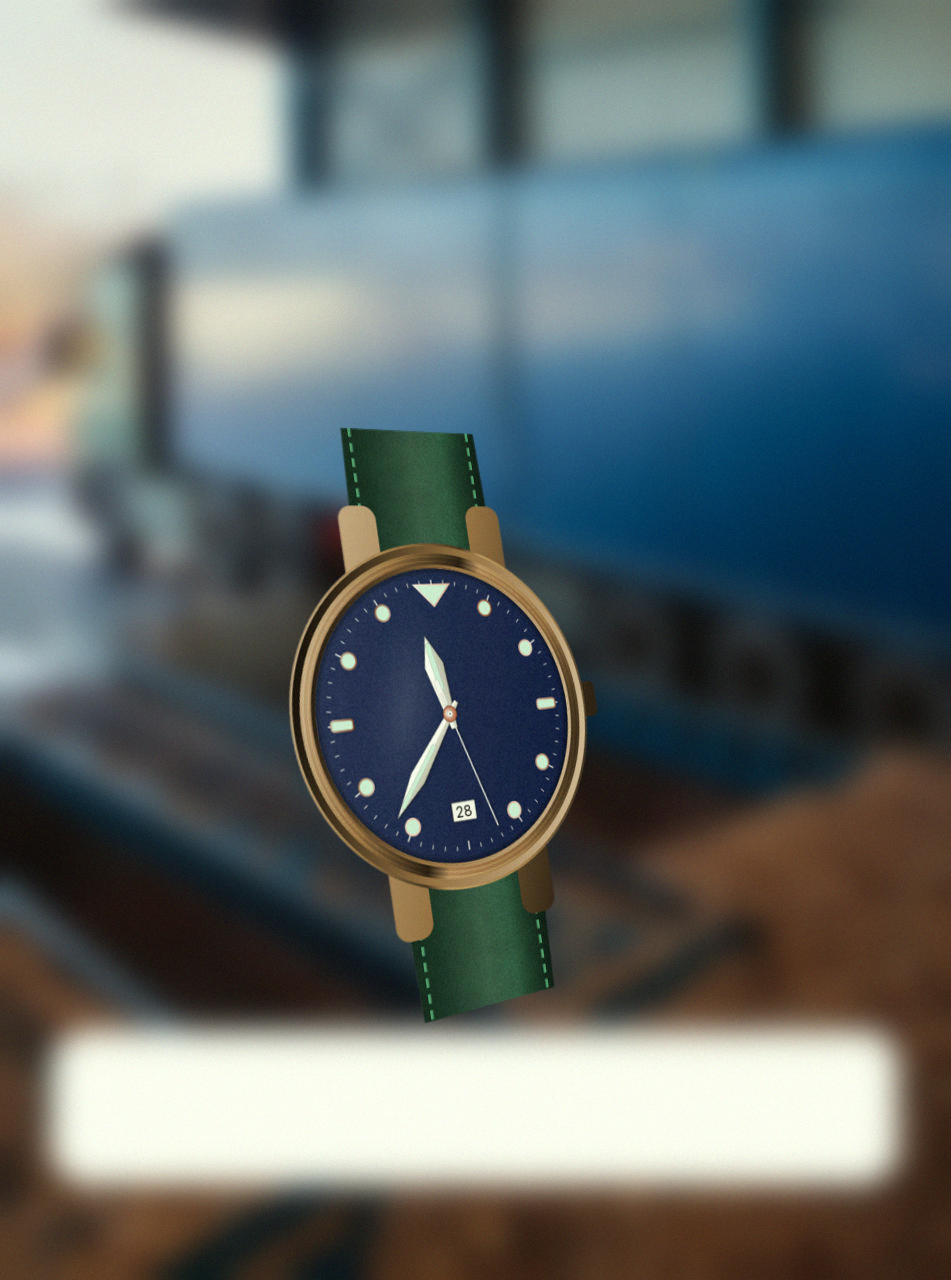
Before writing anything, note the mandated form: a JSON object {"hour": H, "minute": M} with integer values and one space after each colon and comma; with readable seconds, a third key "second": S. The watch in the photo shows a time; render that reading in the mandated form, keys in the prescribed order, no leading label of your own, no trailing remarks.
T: {"hour": 11, "minute": 36, "second": 27}
